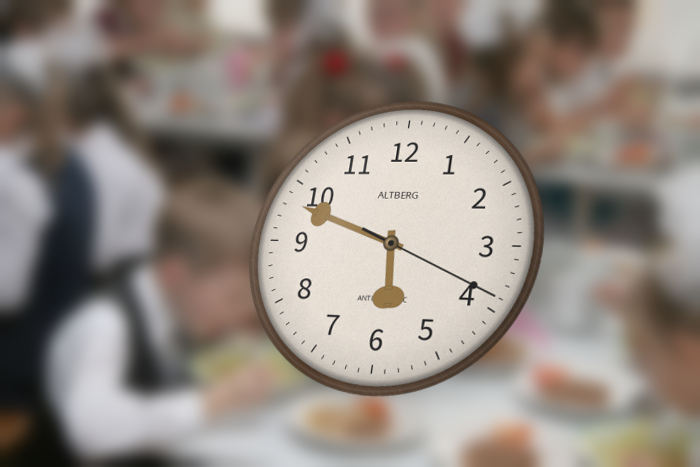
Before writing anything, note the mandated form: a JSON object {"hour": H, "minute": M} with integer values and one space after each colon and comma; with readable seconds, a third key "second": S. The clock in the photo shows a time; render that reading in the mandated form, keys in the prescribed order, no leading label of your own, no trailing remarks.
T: {"hour": 5, "minute": 48, "second": 19}
